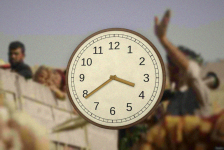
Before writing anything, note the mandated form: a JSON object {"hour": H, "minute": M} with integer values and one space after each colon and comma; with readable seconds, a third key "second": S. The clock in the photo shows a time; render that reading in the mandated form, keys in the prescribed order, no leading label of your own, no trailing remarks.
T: {"hour": 3, "minute": 39}
